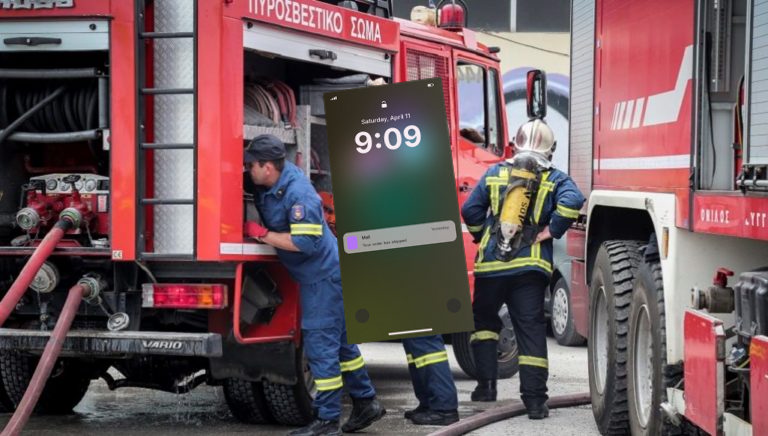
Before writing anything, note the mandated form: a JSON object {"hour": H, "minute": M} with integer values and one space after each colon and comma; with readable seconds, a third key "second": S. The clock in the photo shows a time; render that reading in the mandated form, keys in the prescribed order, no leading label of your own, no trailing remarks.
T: {"hour": 9, "minute": 9}
